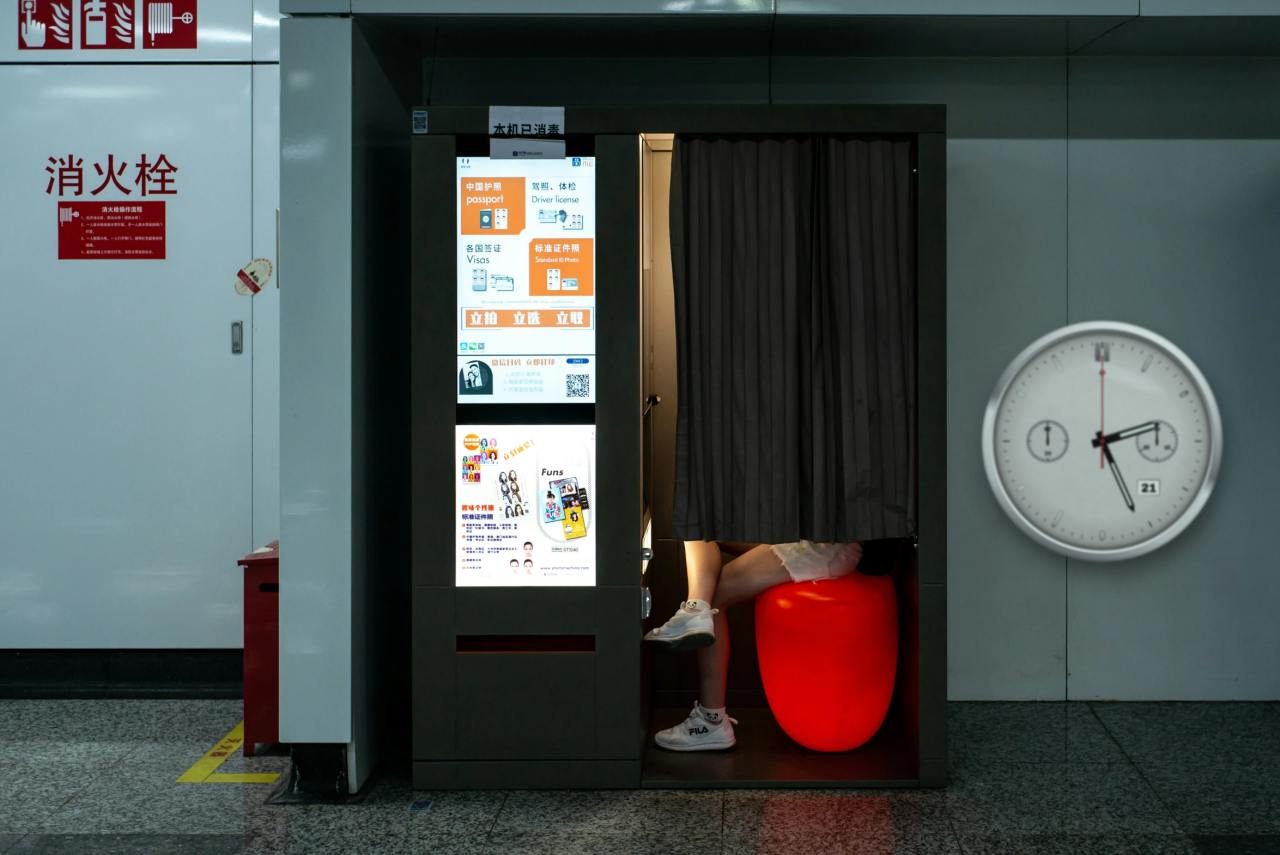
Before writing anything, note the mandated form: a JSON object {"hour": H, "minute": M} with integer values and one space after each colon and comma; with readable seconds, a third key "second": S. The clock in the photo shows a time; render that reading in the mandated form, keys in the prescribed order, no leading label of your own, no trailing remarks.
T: {"hour": 2, "minute": 26}
